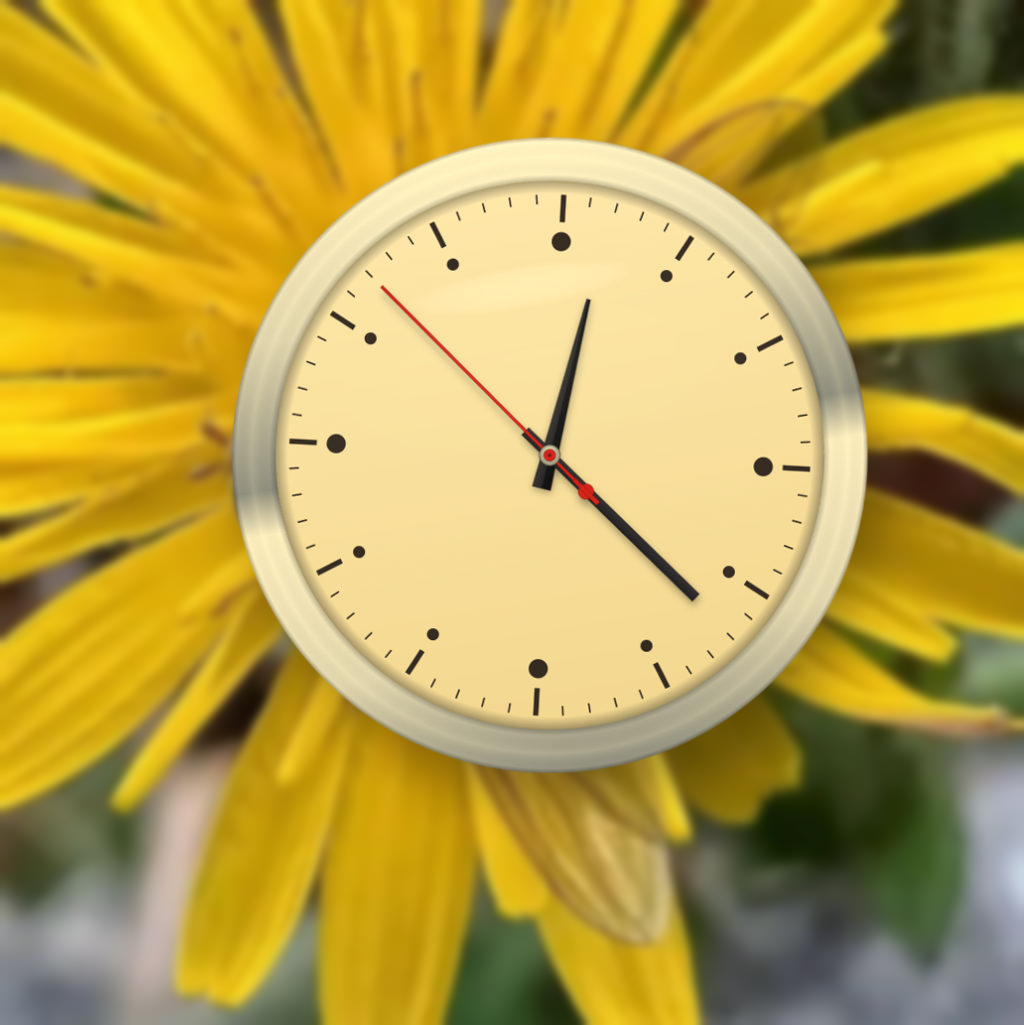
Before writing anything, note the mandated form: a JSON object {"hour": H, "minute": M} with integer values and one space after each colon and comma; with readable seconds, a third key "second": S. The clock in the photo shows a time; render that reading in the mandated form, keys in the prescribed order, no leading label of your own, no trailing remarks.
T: {"hour": 12, "minute": 21, "second": 52}
